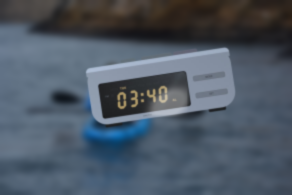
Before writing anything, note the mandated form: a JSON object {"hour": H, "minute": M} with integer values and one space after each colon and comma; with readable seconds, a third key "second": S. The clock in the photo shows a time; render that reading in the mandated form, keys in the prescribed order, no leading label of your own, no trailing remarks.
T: {"hour": 3, "minute": 40}
